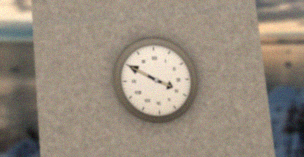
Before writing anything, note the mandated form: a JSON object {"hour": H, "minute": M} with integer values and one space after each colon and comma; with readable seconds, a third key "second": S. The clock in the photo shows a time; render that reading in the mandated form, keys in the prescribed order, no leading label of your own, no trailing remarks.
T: {"hour": 3, "minute": 50}
